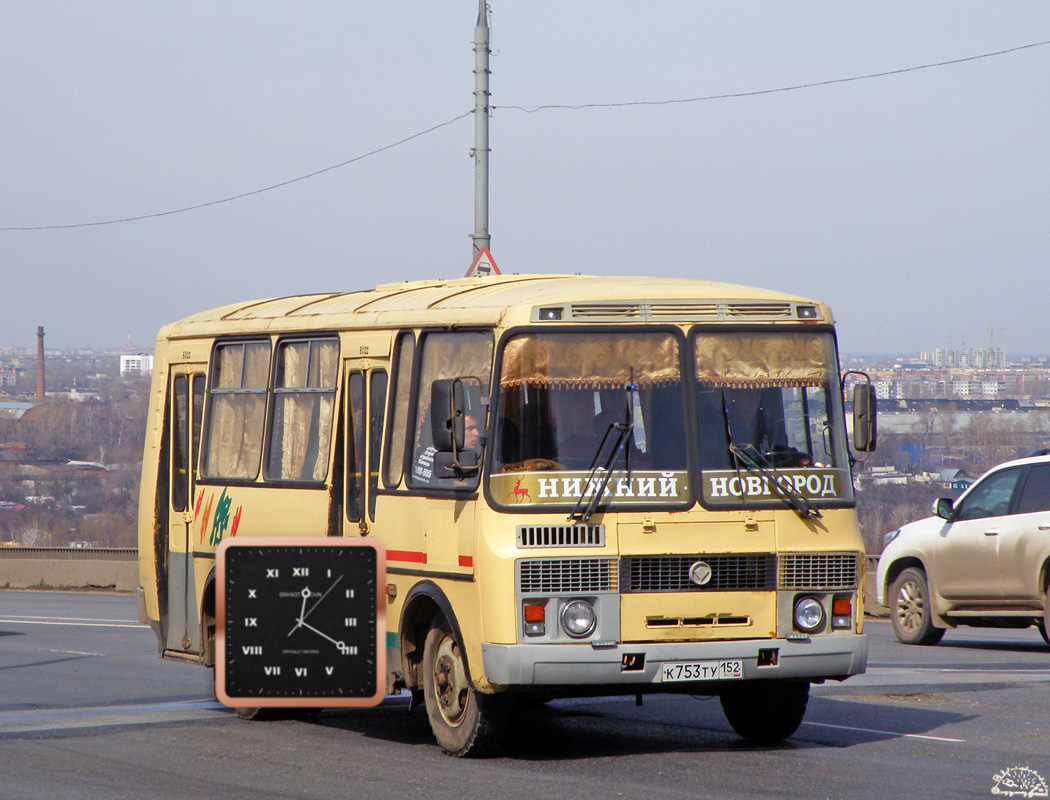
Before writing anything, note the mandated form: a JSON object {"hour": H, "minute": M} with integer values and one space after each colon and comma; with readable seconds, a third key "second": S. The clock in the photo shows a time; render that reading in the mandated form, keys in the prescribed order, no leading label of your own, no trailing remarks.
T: {"hour": 12, "minute": 20, "second": 7}
